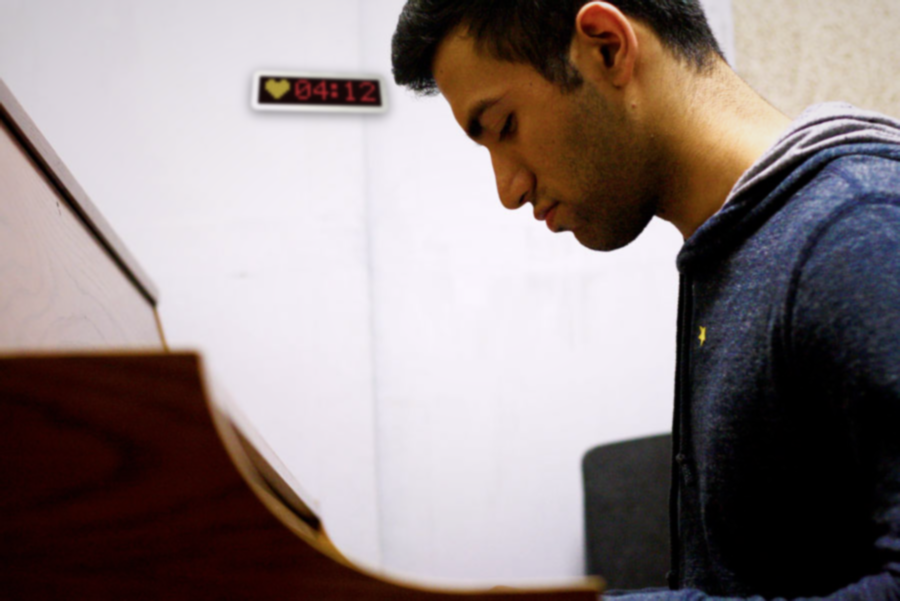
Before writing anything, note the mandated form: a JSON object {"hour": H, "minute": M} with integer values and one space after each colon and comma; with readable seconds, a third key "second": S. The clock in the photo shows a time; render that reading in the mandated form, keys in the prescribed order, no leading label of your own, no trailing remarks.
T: {"hour": 4, "minute": 12}
